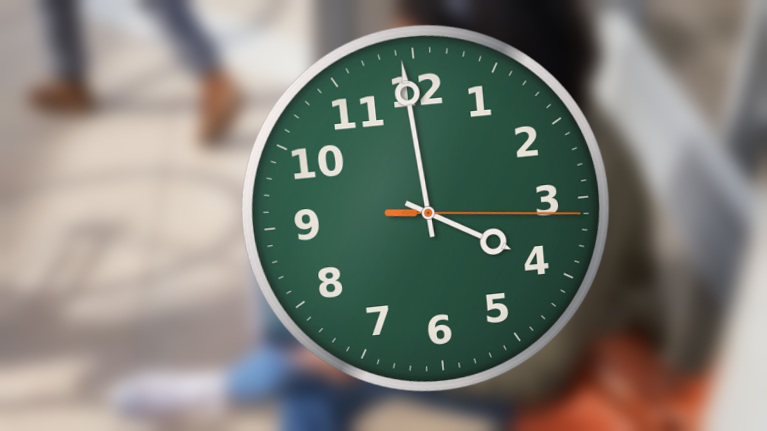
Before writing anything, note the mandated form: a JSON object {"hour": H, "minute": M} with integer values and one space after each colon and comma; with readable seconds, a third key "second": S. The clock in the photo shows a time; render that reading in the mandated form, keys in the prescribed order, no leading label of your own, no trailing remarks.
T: {"hour": 3, "minute": 59, "second": 16}
